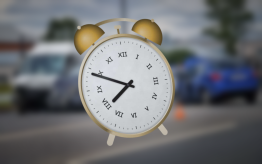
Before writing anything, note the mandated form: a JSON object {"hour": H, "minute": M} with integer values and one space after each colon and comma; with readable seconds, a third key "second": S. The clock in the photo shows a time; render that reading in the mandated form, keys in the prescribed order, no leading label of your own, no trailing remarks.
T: {"hour": 7, "minute": 49}
